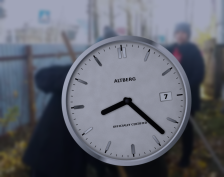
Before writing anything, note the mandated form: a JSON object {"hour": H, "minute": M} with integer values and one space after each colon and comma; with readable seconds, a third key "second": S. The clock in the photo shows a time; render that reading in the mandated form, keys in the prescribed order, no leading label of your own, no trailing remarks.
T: {"hour": 8, "minute": 23}
